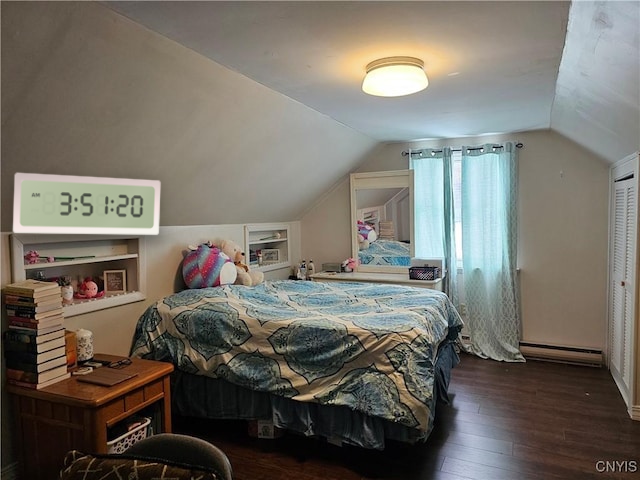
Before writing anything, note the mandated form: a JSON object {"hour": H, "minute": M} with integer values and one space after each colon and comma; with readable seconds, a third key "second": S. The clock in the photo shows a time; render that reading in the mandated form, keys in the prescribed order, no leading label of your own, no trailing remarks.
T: {"hour": 3, "minute": 51, "second": 20}
